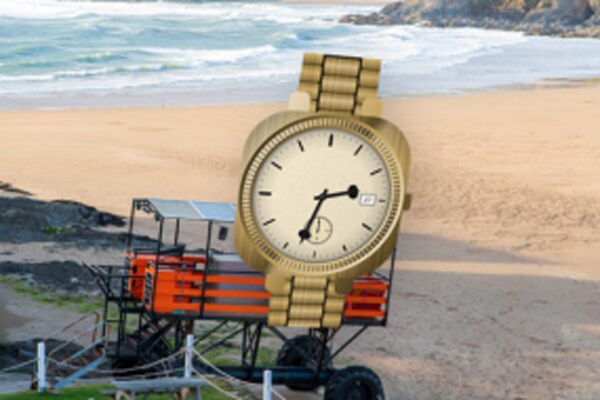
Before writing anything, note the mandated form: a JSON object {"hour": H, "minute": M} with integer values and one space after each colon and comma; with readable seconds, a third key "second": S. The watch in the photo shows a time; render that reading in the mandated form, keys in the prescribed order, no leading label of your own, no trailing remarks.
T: {"hour": 2, "minute": 33}
